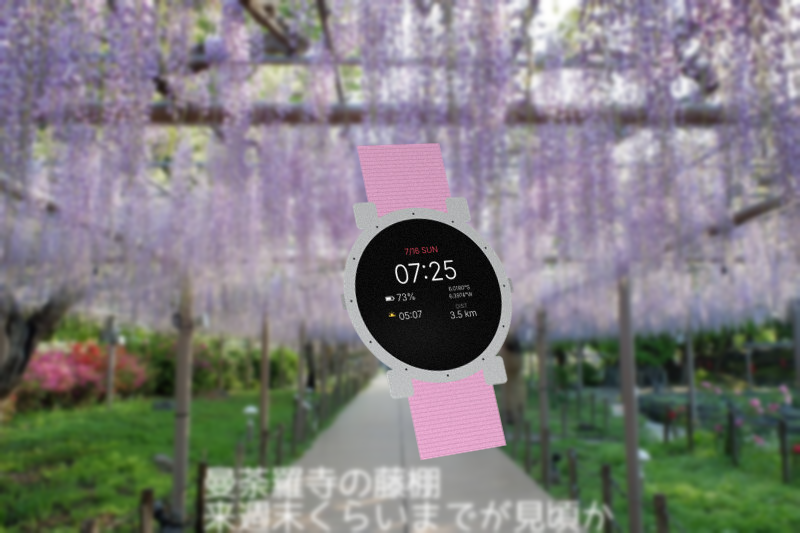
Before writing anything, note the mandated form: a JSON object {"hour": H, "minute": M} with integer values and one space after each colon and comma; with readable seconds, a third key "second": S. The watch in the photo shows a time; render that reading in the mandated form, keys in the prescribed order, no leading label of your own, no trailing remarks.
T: {"hour": 7, "minute": 25}
